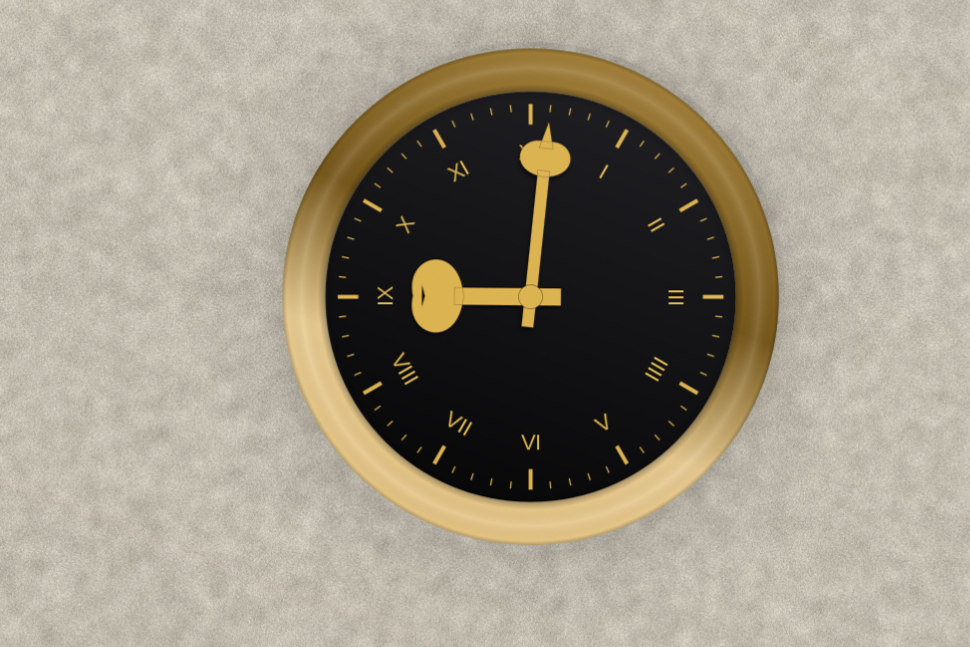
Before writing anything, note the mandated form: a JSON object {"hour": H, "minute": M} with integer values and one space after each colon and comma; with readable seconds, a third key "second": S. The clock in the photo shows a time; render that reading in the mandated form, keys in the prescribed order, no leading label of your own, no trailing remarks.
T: {"hour": 9, "minute": 1}
